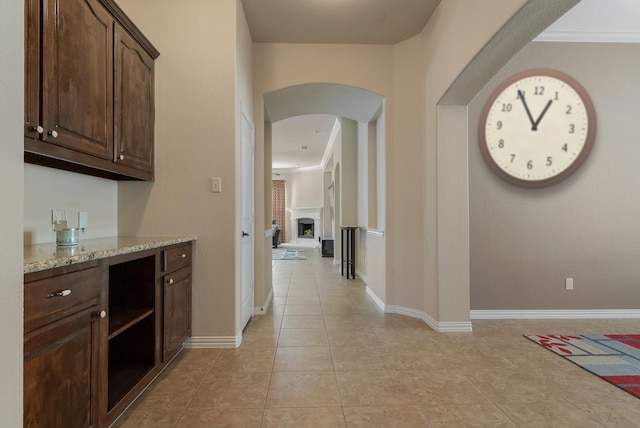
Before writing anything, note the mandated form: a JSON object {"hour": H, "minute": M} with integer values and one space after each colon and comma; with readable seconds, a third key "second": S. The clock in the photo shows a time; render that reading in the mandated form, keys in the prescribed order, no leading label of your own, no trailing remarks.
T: {"hour": 12, "minute": 55}
